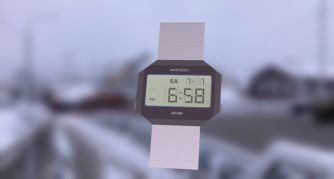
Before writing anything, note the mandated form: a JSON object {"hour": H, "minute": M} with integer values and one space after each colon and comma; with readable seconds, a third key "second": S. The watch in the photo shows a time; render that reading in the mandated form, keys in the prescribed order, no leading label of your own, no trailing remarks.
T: {"hour": 6, "minute": 58}
